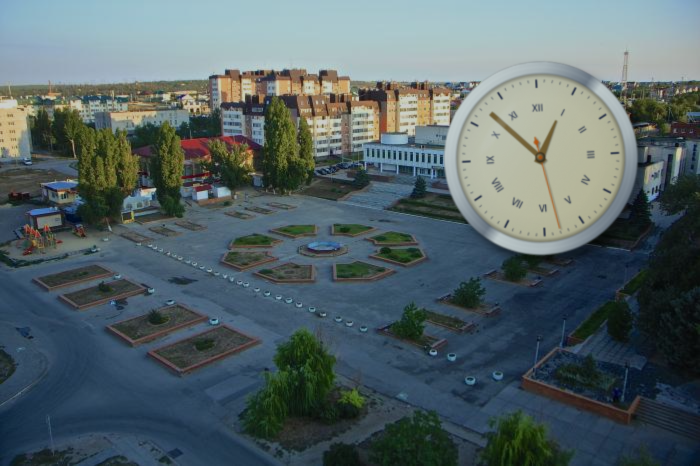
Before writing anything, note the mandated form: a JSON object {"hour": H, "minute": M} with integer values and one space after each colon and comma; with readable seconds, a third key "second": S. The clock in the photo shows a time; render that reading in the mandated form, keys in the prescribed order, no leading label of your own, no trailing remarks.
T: {"hour": 12, "minute": 52, "second": 28}
